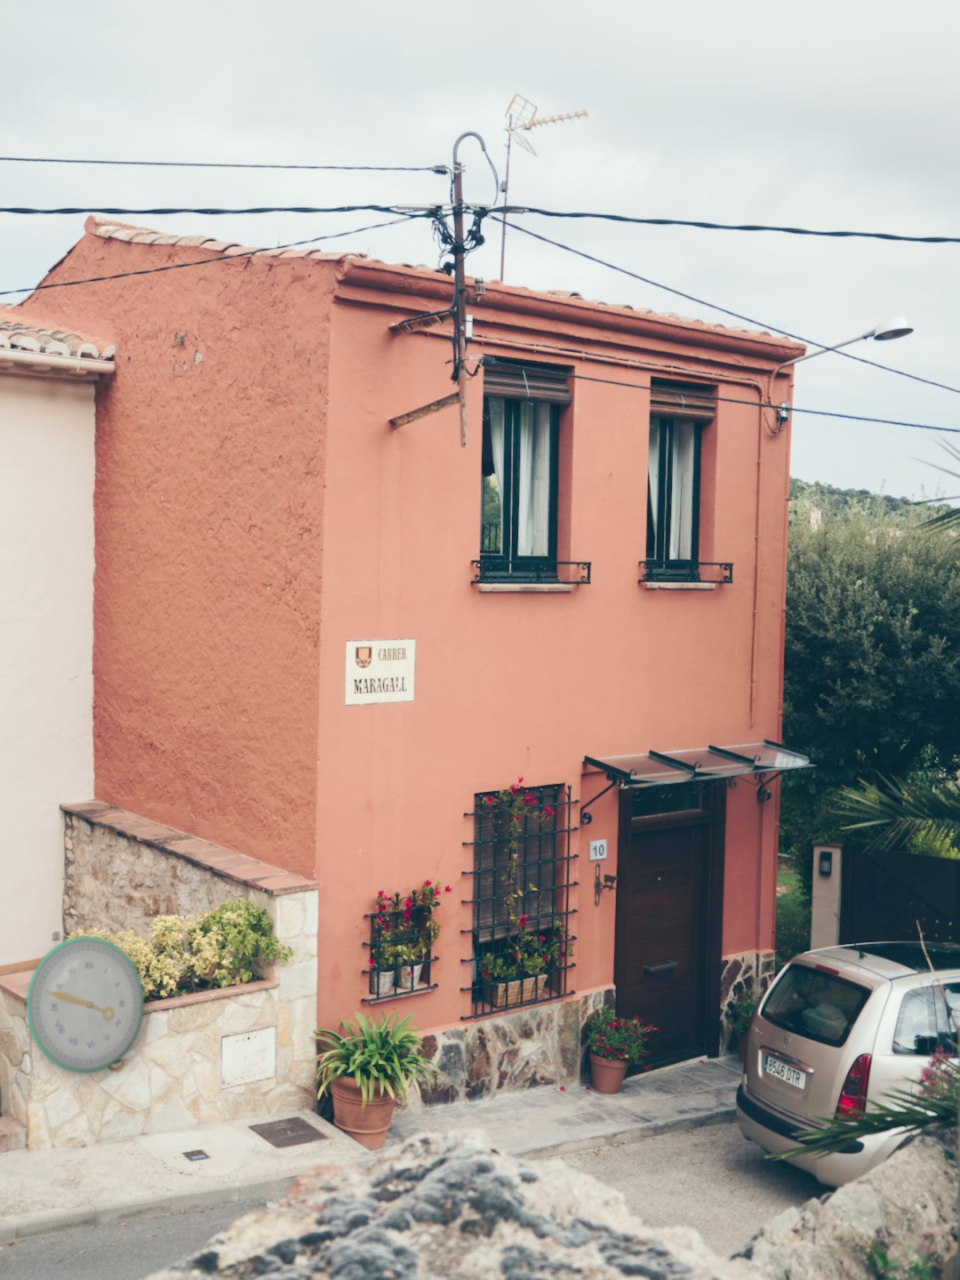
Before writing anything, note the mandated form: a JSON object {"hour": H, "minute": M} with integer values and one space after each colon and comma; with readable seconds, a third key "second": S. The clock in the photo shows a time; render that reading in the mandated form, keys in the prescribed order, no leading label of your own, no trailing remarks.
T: {"hour": 3, "minute": 48}
